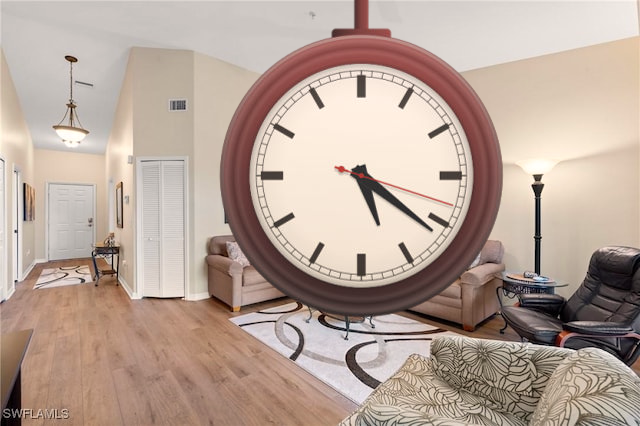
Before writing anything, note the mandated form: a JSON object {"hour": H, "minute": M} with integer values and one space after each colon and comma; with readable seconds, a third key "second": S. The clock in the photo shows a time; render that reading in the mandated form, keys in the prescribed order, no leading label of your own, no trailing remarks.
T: {"hour": 5, "minute": 21, "second": 18}
